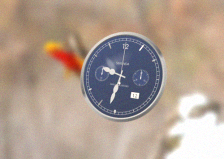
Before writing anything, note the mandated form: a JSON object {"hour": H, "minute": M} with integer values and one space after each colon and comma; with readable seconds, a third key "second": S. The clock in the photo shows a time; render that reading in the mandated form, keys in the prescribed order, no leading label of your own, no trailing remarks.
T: {"hour": 9, "minute": 32}
